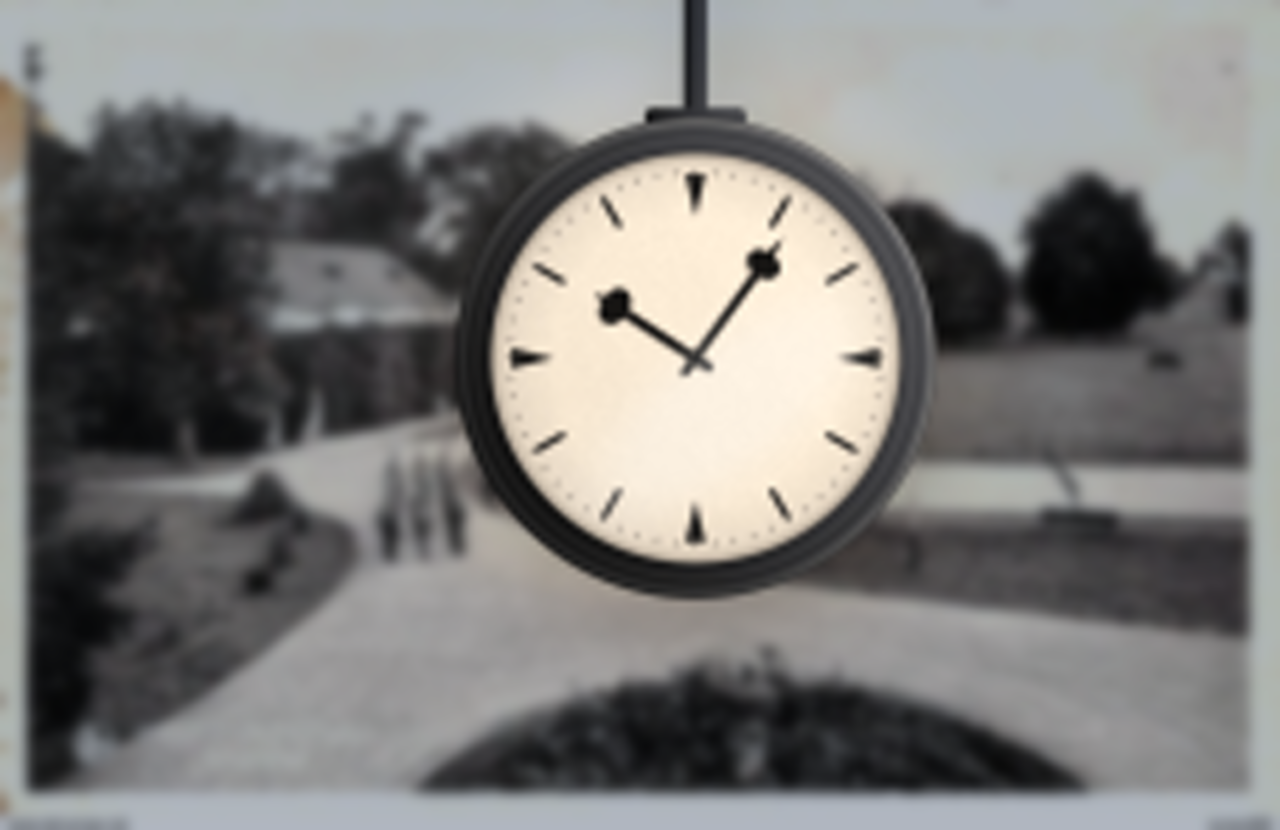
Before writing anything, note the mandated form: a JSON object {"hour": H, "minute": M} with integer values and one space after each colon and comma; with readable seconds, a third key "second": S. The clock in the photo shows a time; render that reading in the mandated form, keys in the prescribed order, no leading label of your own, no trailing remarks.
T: {"hour": 10, "minute": 6}
